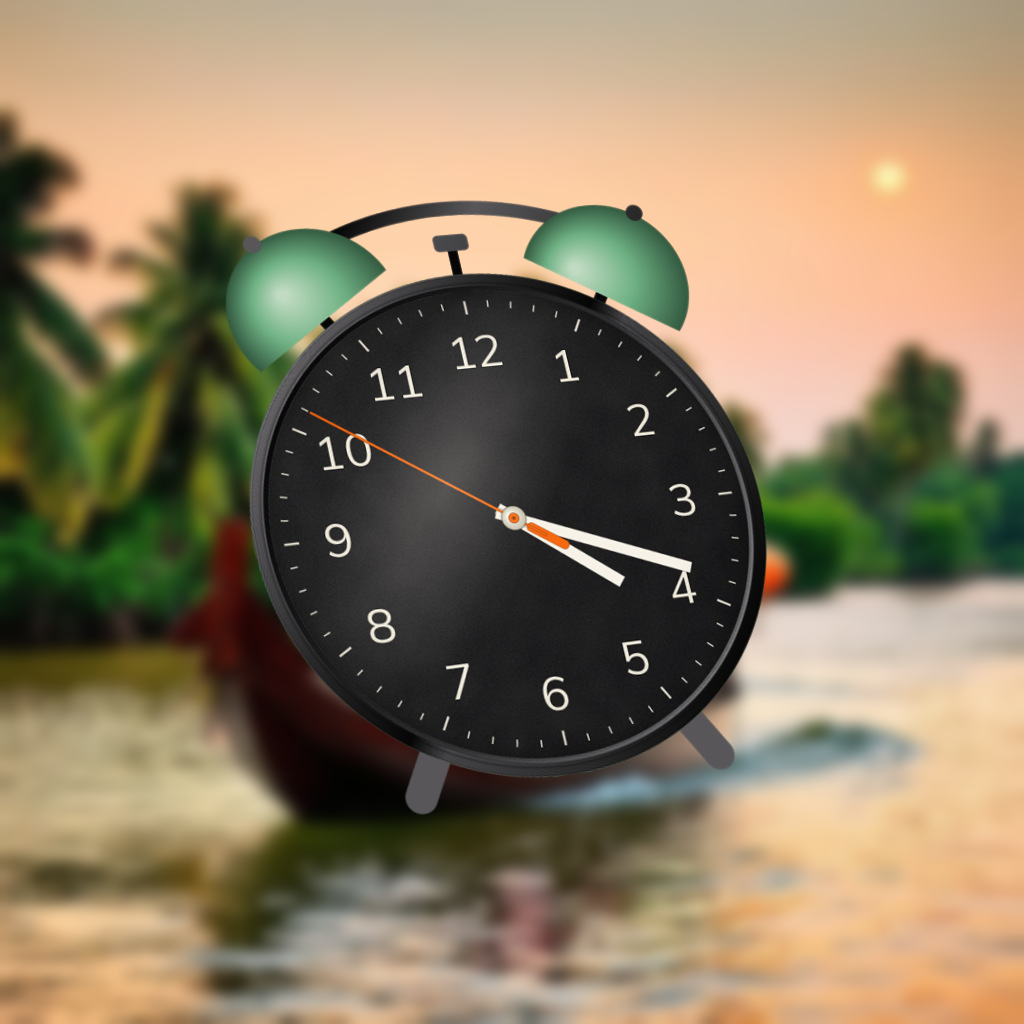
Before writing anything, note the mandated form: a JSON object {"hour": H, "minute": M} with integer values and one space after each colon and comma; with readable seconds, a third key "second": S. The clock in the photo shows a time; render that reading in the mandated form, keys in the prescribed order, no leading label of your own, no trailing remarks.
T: {"hour": 4, "minute": 18, "second": 51}
